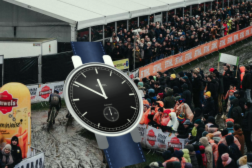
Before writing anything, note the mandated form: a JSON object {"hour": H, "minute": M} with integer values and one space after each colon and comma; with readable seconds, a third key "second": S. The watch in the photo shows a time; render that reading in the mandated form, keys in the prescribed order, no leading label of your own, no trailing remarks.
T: {"hour": 11, "minute": 51}
